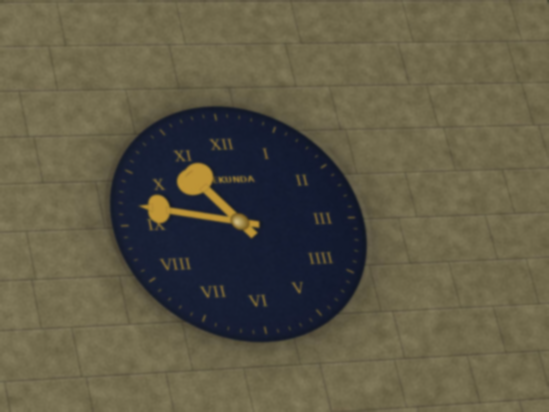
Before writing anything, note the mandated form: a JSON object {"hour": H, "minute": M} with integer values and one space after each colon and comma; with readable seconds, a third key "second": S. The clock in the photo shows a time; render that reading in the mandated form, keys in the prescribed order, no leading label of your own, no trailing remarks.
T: {"hour": 10, "minute": 47}
